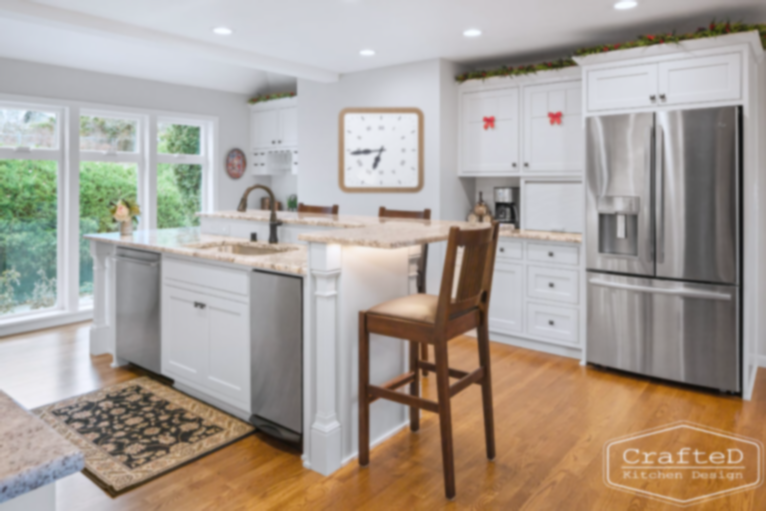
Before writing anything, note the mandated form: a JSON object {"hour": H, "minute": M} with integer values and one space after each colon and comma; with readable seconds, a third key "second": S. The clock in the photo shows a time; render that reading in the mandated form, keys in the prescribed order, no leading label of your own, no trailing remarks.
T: {"hour": 6, "minute": 44}
